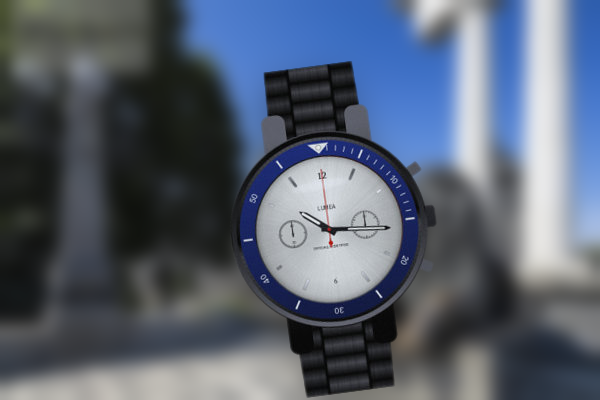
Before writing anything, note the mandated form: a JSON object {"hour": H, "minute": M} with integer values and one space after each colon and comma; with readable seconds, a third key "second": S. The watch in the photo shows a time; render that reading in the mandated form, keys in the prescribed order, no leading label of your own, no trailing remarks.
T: {"hour": 10, "minute": 16}
